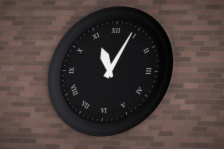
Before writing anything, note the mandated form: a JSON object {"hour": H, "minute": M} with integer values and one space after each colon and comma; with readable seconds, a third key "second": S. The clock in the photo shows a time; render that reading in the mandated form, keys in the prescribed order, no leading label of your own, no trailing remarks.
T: {"hour": 11, "minute": 4}
